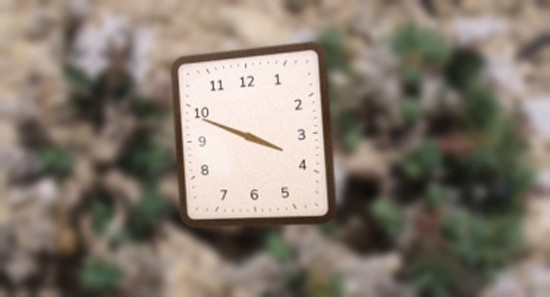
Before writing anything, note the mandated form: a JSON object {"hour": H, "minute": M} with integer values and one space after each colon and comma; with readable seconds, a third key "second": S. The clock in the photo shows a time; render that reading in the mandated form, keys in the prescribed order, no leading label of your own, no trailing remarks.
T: {"hour": 3, "minute": 49}
